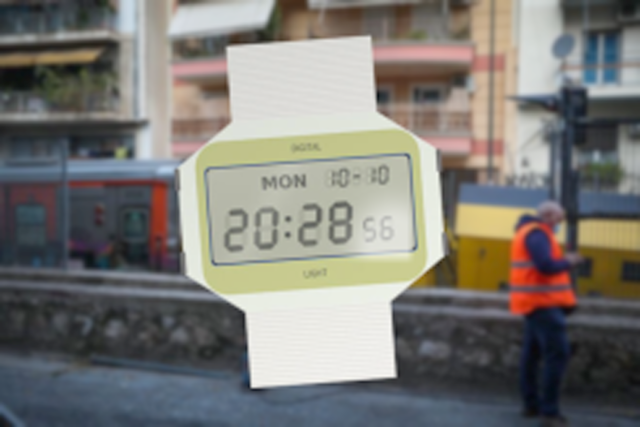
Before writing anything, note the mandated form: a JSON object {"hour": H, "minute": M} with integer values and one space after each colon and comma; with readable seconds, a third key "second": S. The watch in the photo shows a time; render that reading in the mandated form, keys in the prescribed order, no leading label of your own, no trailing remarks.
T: {"hour": 20, "minute": 28, "second": 56}
